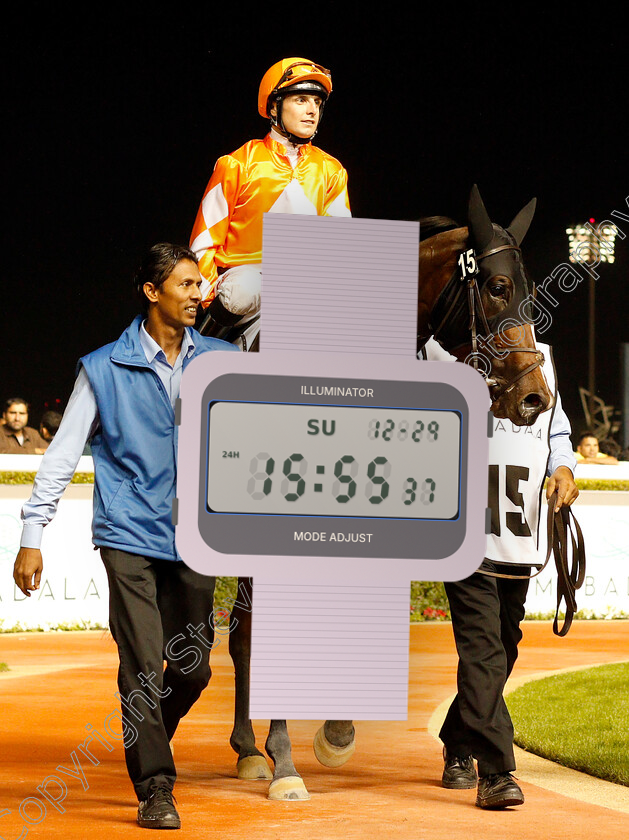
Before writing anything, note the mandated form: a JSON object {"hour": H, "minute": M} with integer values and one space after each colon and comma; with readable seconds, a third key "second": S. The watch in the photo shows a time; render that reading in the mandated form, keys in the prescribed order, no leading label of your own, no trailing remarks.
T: {"hour": 15, "minute": 55, "second": 37}
